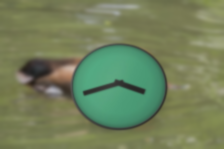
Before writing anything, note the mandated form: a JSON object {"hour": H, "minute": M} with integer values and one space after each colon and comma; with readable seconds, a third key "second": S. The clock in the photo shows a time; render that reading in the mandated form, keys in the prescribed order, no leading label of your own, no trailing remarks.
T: {"hour": 3, "minute": 42}
